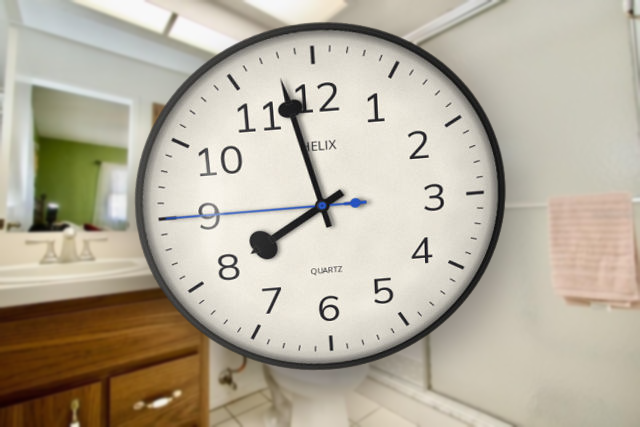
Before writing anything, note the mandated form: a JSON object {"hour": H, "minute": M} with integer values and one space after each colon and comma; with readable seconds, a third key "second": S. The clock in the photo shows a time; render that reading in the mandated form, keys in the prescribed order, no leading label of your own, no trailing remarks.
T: {"hour": 7, "minute": 57, "second": 45}
